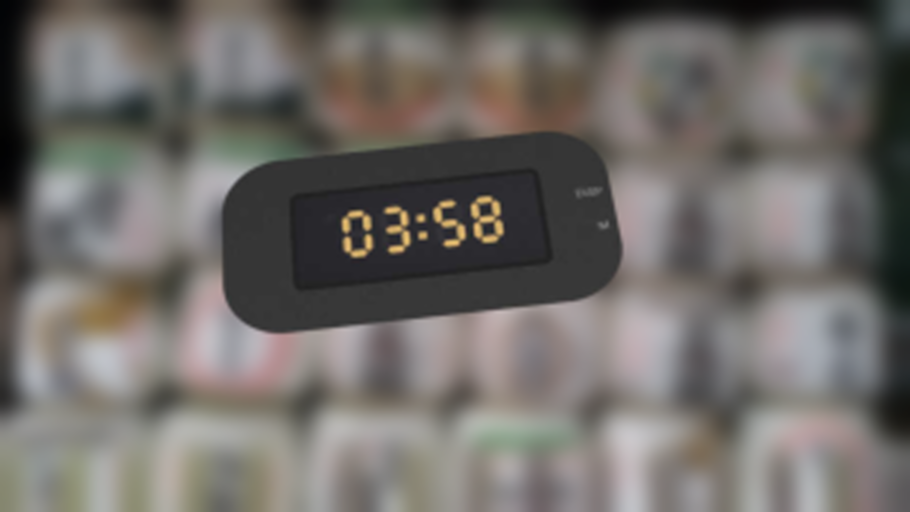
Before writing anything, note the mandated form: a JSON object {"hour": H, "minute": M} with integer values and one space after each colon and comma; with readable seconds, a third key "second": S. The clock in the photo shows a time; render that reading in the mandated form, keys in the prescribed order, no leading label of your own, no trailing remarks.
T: {"hour": 3, "minute": 58}
